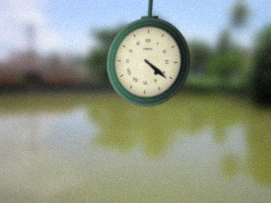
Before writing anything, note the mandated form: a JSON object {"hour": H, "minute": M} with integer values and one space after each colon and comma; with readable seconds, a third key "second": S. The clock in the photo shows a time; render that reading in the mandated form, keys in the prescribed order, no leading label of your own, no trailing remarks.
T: {"hour": 4, "minute": 21}
